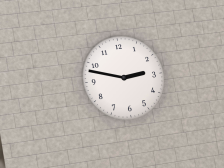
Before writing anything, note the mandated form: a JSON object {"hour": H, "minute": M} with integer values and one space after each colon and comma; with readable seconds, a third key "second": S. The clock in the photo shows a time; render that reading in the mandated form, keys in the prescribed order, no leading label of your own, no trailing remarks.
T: {"hour": 2, "minute": 48}
